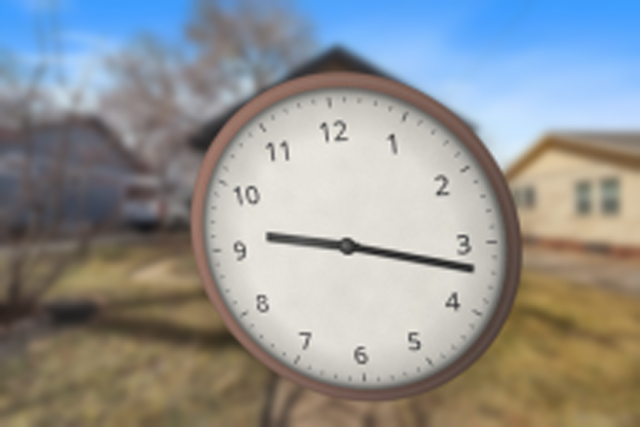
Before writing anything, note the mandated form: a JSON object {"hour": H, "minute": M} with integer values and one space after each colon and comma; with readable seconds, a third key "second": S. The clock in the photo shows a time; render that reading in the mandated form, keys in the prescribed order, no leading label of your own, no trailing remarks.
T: {"hour": 9, "minute": 17}
